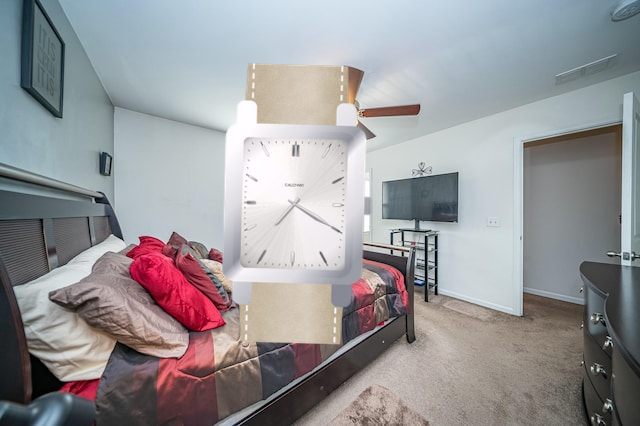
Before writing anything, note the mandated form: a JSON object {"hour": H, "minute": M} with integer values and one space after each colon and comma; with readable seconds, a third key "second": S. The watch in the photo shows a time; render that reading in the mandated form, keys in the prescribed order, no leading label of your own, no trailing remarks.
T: {"hour": 7, "minute": 20}
